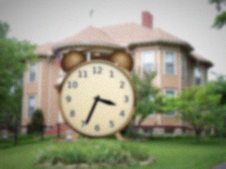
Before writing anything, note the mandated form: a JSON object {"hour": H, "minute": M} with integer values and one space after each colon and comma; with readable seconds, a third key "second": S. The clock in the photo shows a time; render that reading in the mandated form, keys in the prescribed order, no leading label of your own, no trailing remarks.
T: {"hour": 3, "minute": 34}
